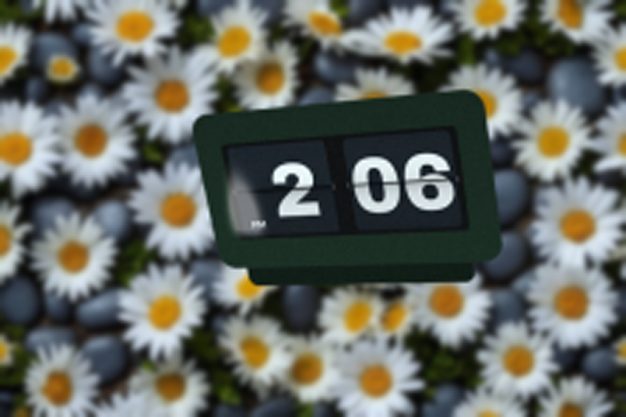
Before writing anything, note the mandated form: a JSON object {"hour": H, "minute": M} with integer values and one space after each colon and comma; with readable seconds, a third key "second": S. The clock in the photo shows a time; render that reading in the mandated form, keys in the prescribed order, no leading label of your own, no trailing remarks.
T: {"hour": 2, "minute": 6}
